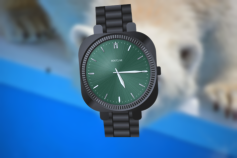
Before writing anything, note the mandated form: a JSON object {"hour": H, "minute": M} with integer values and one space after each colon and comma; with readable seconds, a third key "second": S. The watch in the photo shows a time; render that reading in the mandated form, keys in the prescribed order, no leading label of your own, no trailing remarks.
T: {"hour": 5, "minute": 15}
